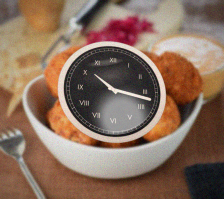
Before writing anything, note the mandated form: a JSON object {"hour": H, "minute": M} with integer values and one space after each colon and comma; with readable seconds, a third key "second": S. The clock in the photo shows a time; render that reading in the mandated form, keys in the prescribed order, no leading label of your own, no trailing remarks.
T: {"hour": 10, "minute": 17}
